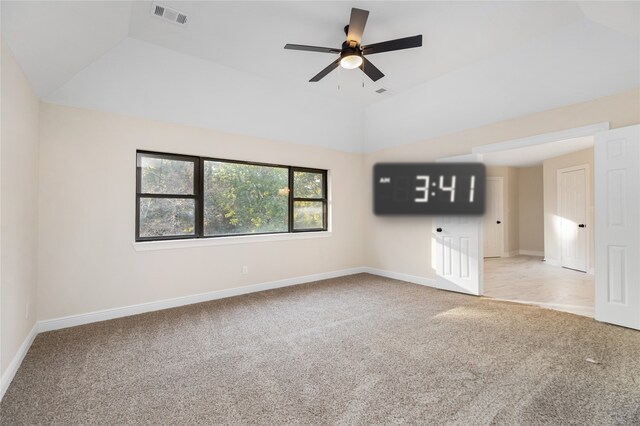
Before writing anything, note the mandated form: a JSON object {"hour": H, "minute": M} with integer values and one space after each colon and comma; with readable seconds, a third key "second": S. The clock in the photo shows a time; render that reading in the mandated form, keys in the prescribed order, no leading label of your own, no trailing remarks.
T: {"hour": 3, "minute": 41}
